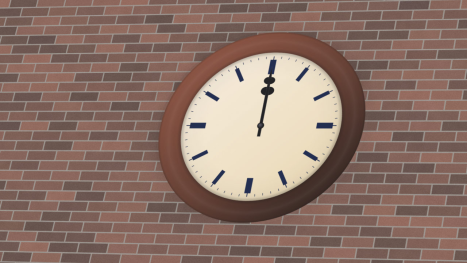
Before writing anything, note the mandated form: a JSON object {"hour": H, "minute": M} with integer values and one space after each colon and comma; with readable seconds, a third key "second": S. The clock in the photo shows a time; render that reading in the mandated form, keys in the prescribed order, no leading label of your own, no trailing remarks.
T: {"hour": 12, "minute": 0}
